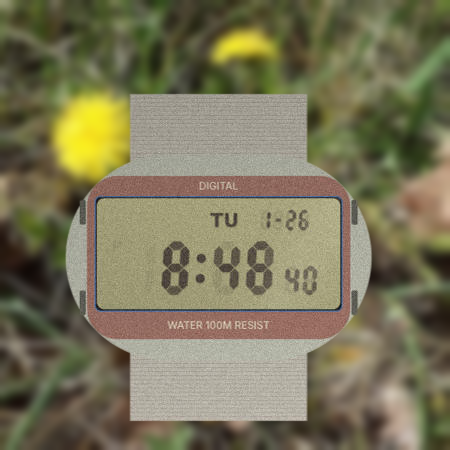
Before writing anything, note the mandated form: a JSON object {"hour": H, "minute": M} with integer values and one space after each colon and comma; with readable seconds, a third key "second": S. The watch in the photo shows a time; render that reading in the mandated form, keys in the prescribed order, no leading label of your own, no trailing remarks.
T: {"hour": 8, "minute": 48, "second": 40}
